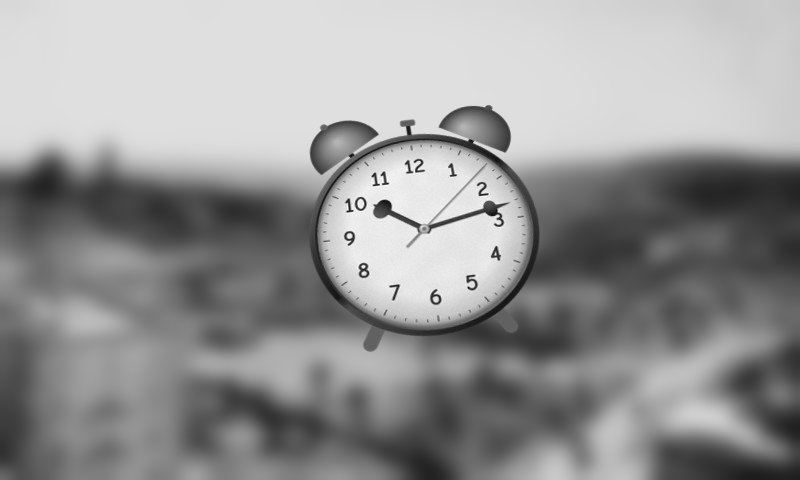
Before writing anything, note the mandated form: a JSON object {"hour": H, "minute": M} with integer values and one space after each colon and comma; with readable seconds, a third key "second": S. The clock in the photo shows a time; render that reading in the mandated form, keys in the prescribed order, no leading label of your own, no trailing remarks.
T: {"hour": 10, "minute": 13, "second": 8}
